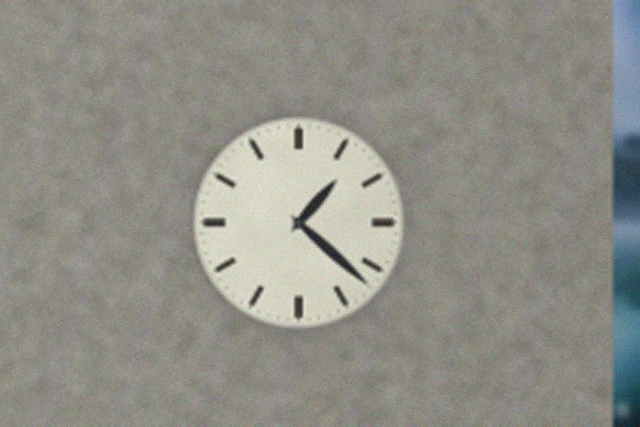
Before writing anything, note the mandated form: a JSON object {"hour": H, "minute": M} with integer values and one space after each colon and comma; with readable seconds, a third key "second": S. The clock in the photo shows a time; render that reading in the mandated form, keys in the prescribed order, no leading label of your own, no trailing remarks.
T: {"hour": 1, "minute": 22}
